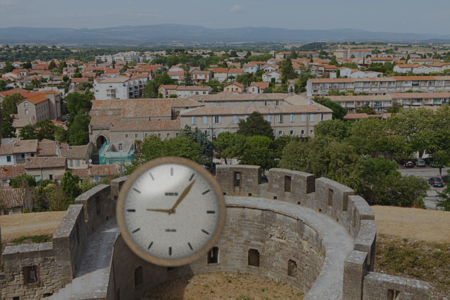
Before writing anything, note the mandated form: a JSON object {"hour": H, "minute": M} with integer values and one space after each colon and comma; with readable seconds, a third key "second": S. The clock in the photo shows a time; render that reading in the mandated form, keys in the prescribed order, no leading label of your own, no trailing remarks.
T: {"hour": 9, "minute": 6}
